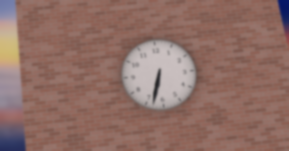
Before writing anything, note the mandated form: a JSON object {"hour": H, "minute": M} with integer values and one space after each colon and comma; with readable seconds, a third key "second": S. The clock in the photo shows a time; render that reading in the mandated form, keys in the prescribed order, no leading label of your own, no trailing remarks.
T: {"hour": 6, "minute": 33}
